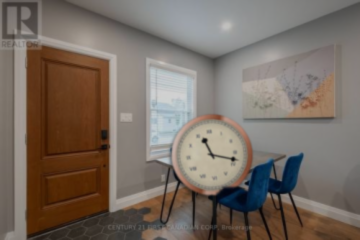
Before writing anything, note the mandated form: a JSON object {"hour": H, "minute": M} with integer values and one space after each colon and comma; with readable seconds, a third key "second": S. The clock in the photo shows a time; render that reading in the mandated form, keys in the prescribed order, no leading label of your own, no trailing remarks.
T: {"hour": 11, "minute": 18}
